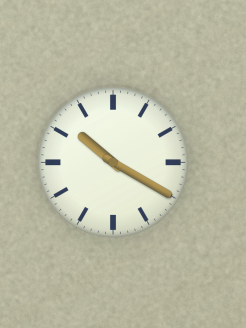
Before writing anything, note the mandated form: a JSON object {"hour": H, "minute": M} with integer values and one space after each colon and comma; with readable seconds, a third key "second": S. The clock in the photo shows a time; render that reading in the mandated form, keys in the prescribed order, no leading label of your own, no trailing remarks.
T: {"hour": 10, "minute": 20}
